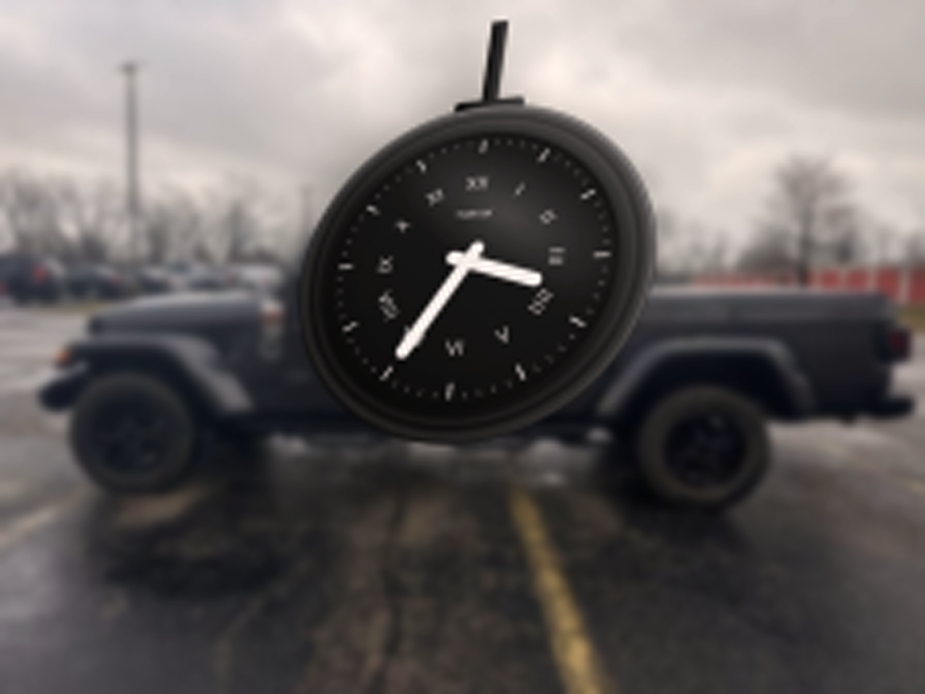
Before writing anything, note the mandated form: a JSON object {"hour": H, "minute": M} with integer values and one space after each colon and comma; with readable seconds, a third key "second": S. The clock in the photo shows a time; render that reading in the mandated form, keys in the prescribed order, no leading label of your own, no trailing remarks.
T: {"hour": 3, "minute": 35}
